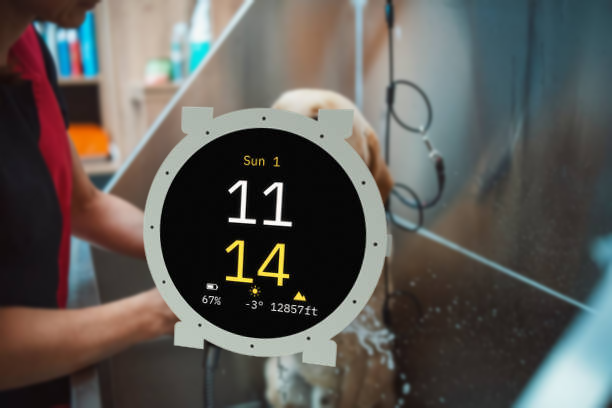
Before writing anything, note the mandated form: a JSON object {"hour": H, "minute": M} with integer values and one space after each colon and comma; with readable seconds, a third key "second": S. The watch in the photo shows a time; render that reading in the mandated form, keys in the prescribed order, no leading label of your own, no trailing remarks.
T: {"hour": 11, "minute": 14}
